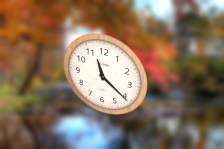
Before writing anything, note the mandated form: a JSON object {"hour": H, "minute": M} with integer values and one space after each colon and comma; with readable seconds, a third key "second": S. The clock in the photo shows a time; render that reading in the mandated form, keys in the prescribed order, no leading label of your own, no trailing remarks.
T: {"hour": 11, "minute": 21}
